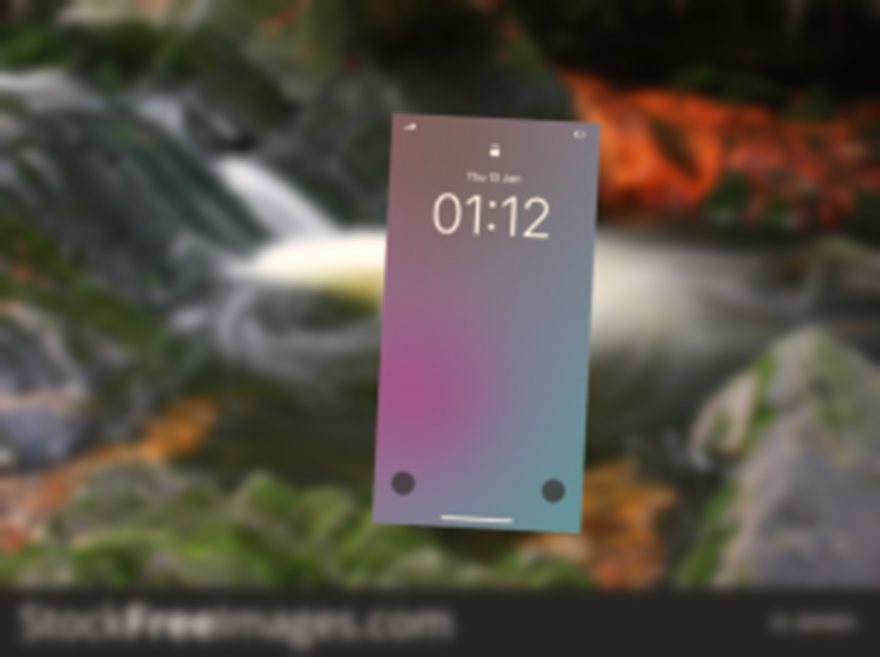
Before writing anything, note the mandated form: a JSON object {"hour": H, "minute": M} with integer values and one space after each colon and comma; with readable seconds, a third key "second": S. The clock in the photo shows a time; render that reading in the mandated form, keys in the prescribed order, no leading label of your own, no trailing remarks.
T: {"hour": 1, "minute": 12}
